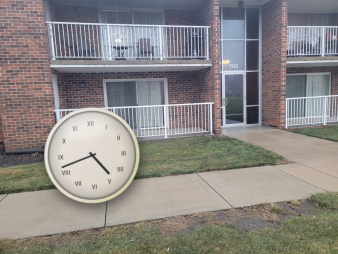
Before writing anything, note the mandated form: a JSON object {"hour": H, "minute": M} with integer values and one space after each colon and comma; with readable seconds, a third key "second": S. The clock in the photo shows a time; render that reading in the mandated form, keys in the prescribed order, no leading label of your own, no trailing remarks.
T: {"hour": 4, "minute": 42}
